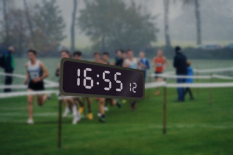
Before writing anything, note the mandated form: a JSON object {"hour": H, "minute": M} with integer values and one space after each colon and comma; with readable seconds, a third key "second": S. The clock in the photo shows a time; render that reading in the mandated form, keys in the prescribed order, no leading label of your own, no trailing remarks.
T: {"hour": 16, "minute": 55, "second": 12}
